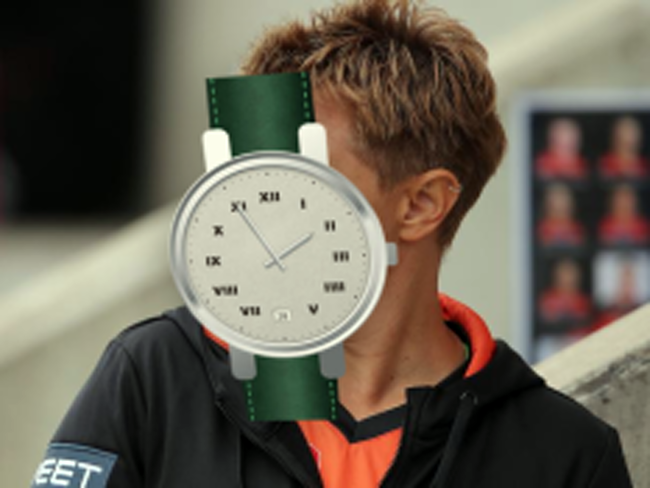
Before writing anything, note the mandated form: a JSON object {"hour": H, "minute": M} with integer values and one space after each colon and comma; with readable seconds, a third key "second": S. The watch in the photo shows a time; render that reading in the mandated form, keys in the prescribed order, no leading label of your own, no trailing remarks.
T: {"hour": 1, "minute": 55}
